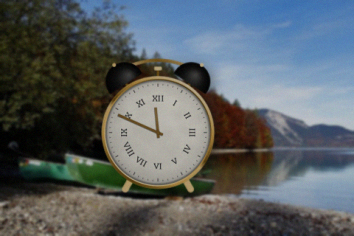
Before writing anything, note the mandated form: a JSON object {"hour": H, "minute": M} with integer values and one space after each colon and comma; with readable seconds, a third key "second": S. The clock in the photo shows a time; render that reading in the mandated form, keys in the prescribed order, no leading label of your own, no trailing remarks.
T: {"hour": 11, "minute": 49}
